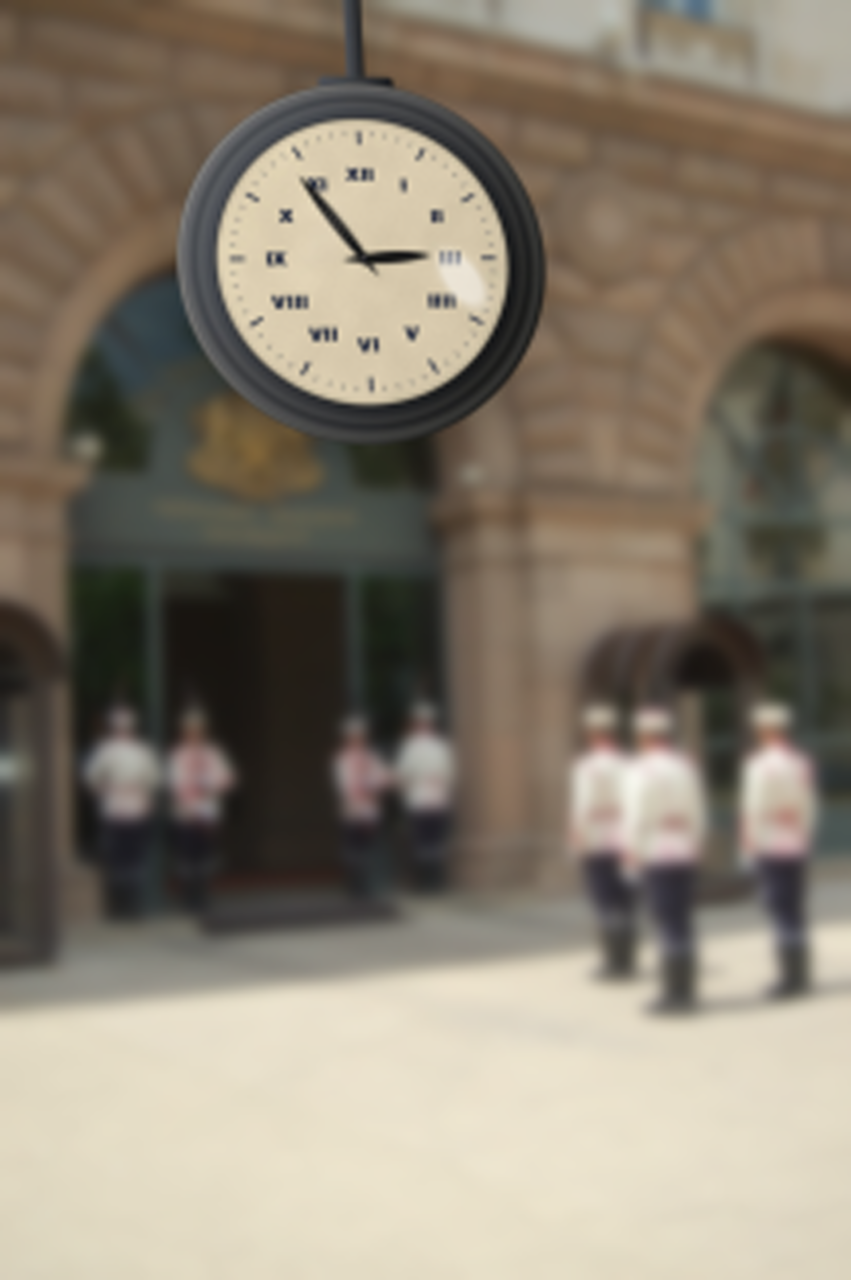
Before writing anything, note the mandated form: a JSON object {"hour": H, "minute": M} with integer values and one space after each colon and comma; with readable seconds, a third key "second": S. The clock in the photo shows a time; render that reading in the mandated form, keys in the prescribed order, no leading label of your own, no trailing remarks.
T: {"hour": 2, "minute": 54}
